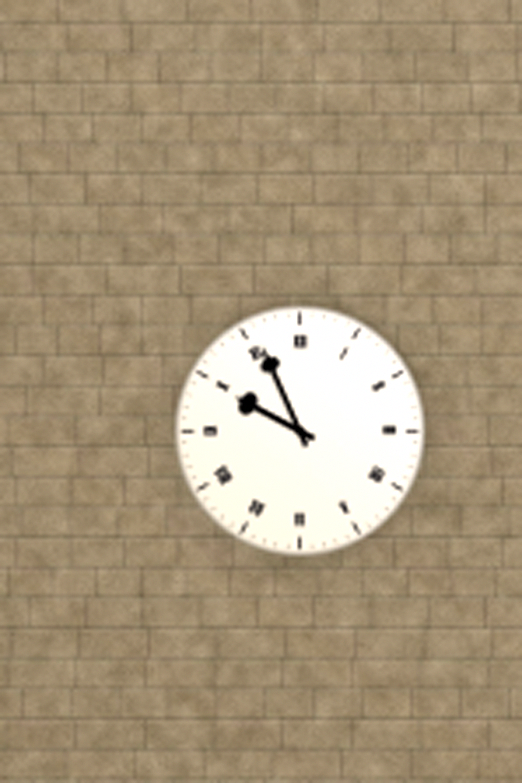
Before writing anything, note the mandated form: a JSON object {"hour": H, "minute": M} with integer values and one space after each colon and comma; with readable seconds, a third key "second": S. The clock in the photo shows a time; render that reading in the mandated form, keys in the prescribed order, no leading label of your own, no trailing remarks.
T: {"hour": 9, "minute": 56}
